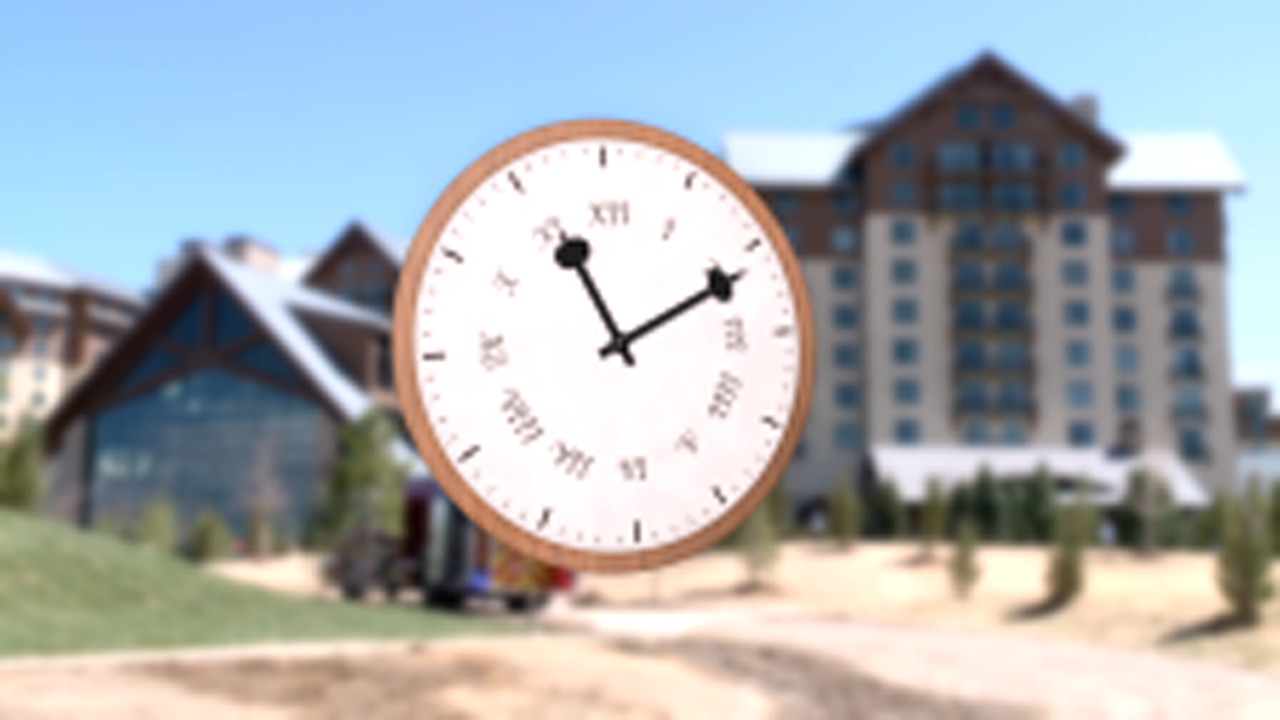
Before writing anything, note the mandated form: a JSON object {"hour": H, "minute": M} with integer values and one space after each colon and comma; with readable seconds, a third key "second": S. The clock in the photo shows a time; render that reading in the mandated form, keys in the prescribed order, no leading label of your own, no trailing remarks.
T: {"hour": 11, "minute": 11}
